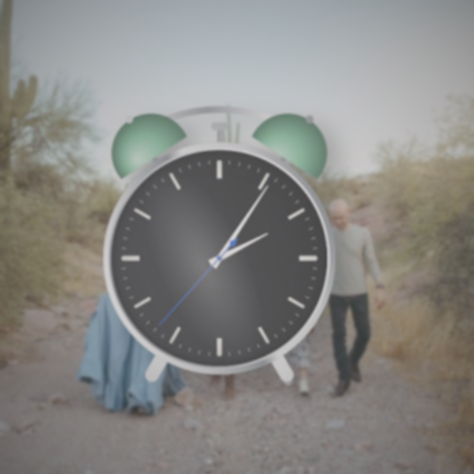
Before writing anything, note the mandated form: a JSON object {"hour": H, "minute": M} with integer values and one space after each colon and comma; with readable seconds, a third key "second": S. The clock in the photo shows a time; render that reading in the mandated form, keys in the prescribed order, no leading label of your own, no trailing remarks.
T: {"hour": 2, "minute": 5, "second": 37}
